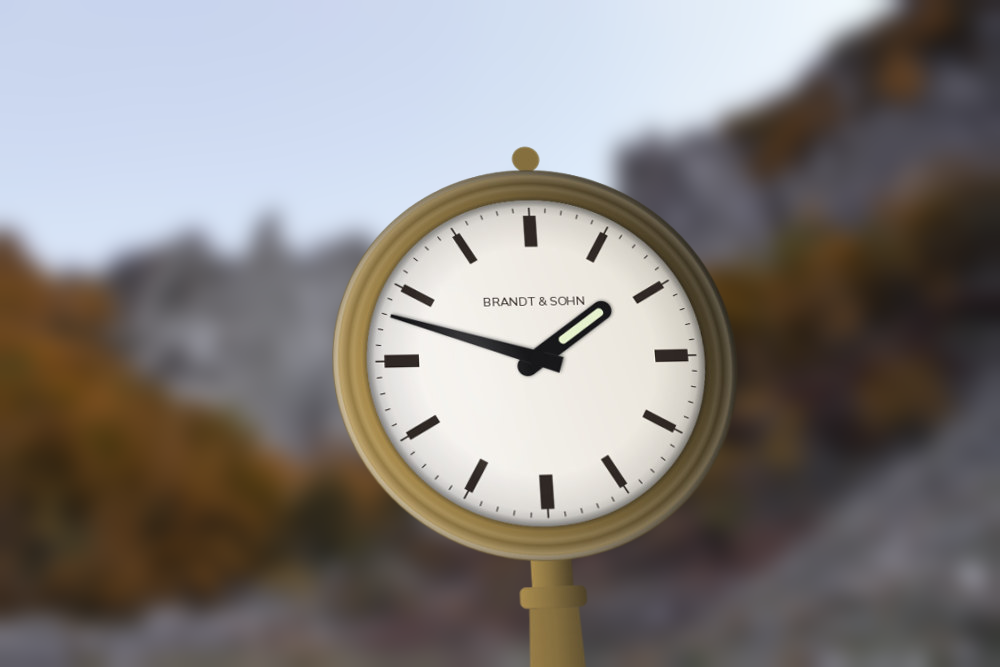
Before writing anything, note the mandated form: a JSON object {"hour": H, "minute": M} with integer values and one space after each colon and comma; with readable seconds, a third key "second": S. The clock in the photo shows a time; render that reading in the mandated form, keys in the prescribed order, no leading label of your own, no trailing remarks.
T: {"hour": 1, "minute": 48}
